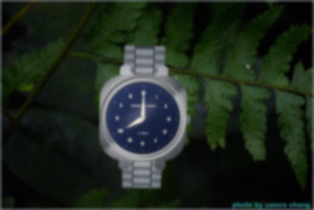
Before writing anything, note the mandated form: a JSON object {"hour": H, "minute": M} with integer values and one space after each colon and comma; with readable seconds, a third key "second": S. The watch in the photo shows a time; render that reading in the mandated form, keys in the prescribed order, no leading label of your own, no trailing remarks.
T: {"hour": 8, "minute": 0}
